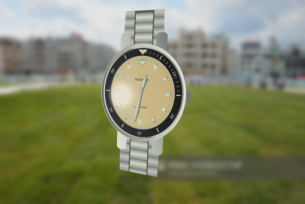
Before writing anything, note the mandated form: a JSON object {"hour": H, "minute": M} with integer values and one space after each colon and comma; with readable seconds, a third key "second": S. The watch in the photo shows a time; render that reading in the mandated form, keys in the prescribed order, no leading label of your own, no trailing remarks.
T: {"hour": 12, "minute": 32}
